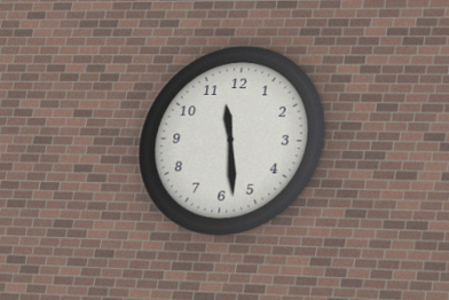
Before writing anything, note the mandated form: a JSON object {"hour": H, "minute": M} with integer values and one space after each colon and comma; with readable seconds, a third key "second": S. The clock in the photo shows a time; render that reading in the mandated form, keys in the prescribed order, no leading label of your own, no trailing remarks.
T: {"hour": 11, "minute": 28}
